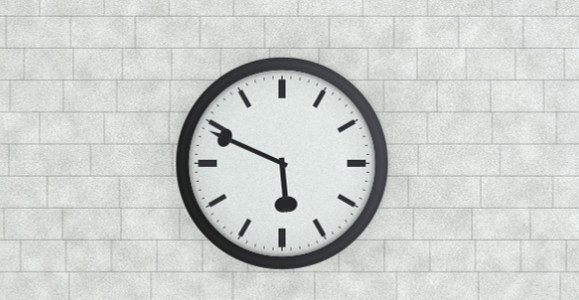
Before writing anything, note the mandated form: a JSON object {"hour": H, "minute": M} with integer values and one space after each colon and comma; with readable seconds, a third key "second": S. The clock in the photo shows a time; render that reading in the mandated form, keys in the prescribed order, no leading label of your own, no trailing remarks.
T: {"hour": 5, "minute": 49}
